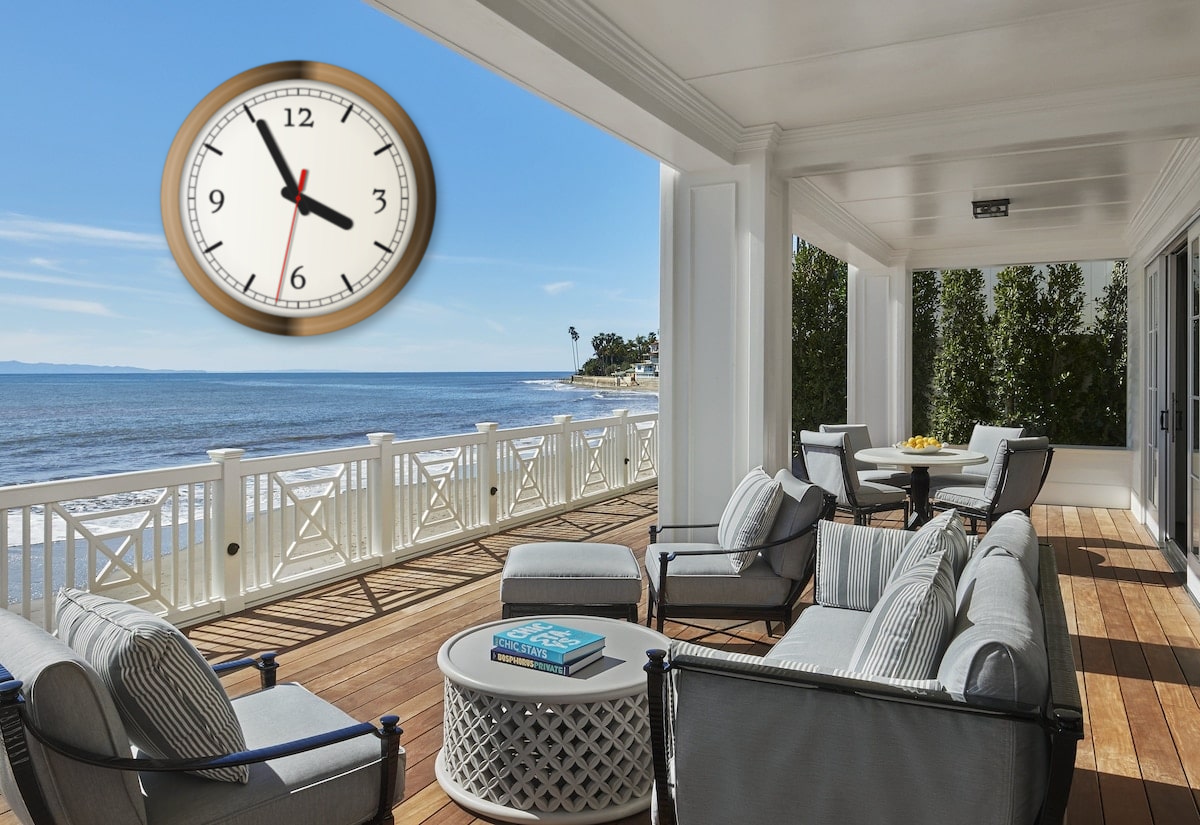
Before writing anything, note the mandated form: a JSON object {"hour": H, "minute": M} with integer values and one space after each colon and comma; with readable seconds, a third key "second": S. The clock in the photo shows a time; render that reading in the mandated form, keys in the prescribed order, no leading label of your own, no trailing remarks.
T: {"hour": 3, "minute": 55, "second": 32}
